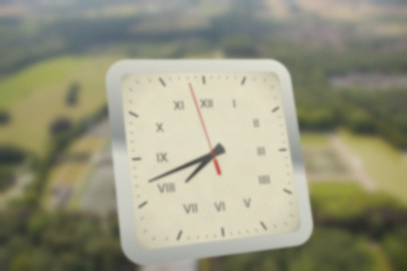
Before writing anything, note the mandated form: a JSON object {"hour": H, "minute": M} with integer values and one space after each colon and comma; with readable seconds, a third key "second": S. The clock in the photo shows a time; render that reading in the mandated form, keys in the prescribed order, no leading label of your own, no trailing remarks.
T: {"hour": 7, "minute": 41, "second": 58}
